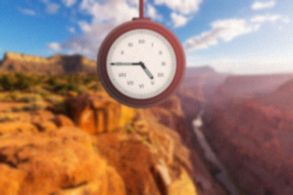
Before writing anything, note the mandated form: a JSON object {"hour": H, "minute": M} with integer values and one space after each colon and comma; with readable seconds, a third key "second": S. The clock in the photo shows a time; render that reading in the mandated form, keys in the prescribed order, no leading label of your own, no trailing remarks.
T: {"hour": 4, "minute": 45}
